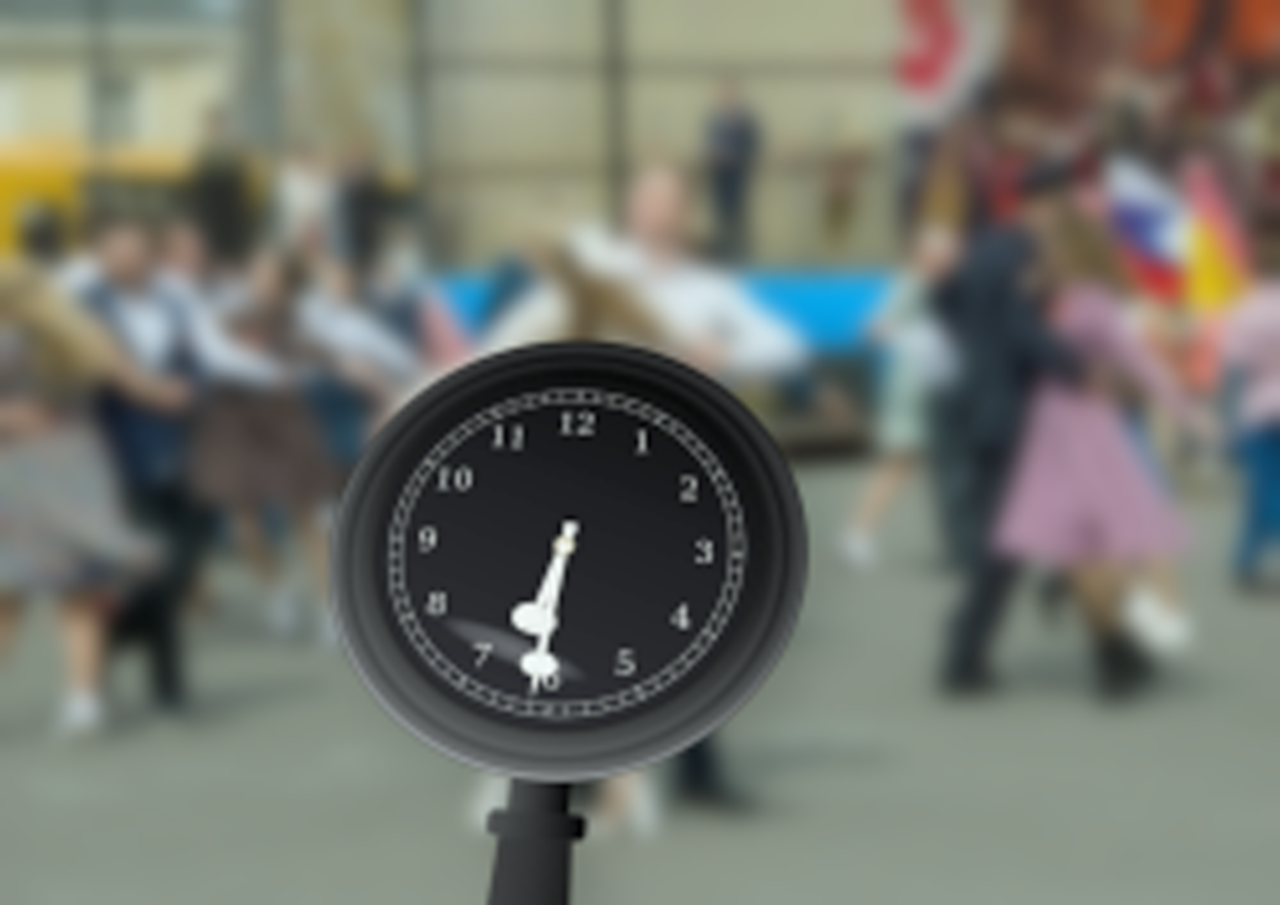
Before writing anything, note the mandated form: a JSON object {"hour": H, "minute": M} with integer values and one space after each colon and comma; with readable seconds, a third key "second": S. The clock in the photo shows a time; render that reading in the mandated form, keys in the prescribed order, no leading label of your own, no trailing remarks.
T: {"hour": 6, "minute": 31}
